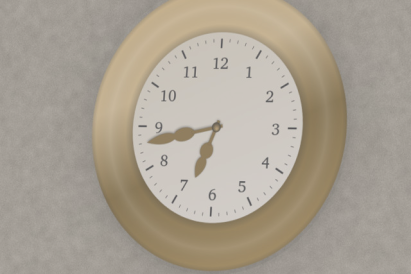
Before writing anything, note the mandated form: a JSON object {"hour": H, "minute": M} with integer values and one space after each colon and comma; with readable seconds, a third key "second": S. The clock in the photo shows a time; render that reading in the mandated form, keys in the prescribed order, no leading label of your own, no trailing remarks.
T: {"hour": 6, "minute": 43}
